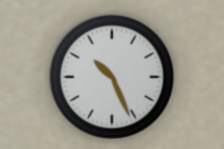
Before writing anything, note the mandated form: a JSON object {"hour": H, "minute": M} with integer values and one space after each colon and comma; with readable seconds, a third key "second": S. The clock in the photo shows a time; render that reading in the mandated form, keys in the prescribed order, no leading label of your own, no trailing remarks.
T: {"hour": 10, "minute": 26}
